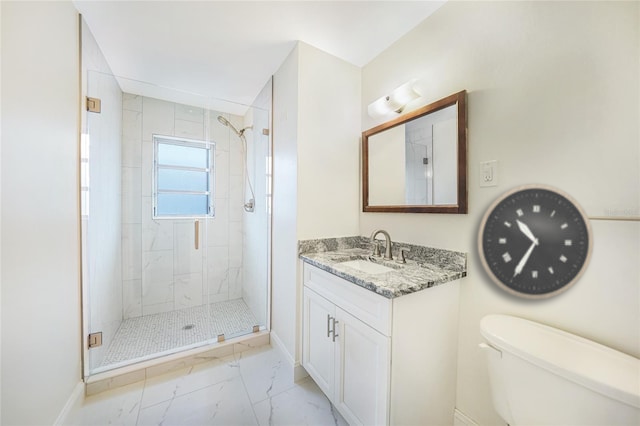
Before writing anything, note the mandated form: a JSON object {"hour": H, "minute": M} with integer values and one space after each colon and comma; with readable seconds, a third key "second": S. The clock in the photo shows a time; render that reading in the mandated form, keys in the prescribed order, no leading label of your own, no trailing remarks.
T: {"hour": 10, "minute": 35}
